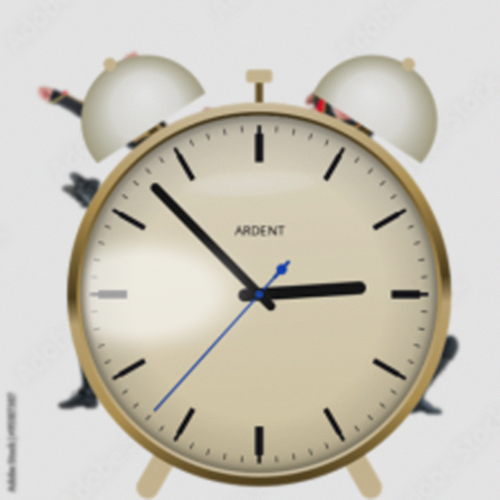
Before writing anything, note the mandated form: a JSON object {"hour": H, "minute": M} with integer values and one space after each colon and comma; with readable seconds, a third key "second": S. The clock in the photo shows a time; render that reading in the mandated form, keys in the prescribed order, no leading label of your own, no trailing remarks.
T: {"hour": 2, "minute": 52, "second": 37}
